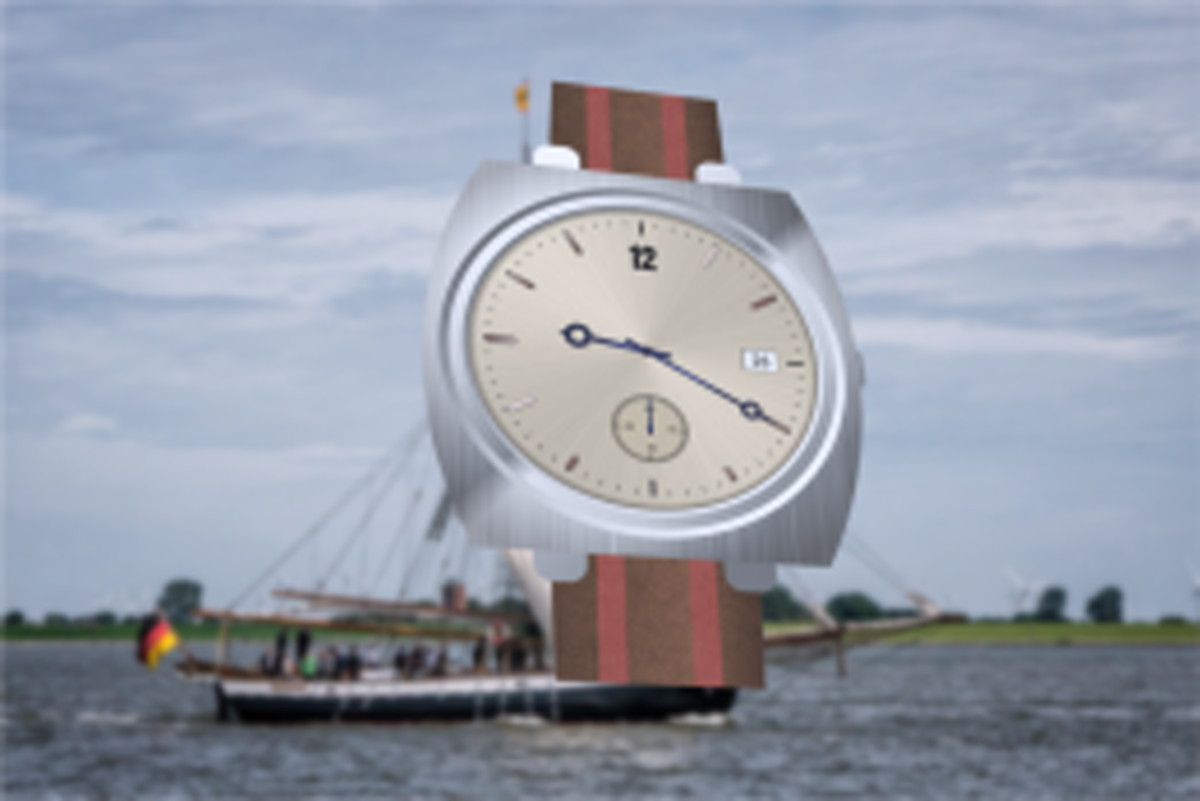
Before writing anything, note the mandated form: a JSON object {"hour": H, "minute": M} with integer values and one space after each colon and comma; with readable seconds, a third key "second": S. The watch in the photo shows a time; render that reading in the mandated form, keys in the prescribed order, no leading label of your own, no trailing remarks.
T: {"hour": 9, "minute": 20}
